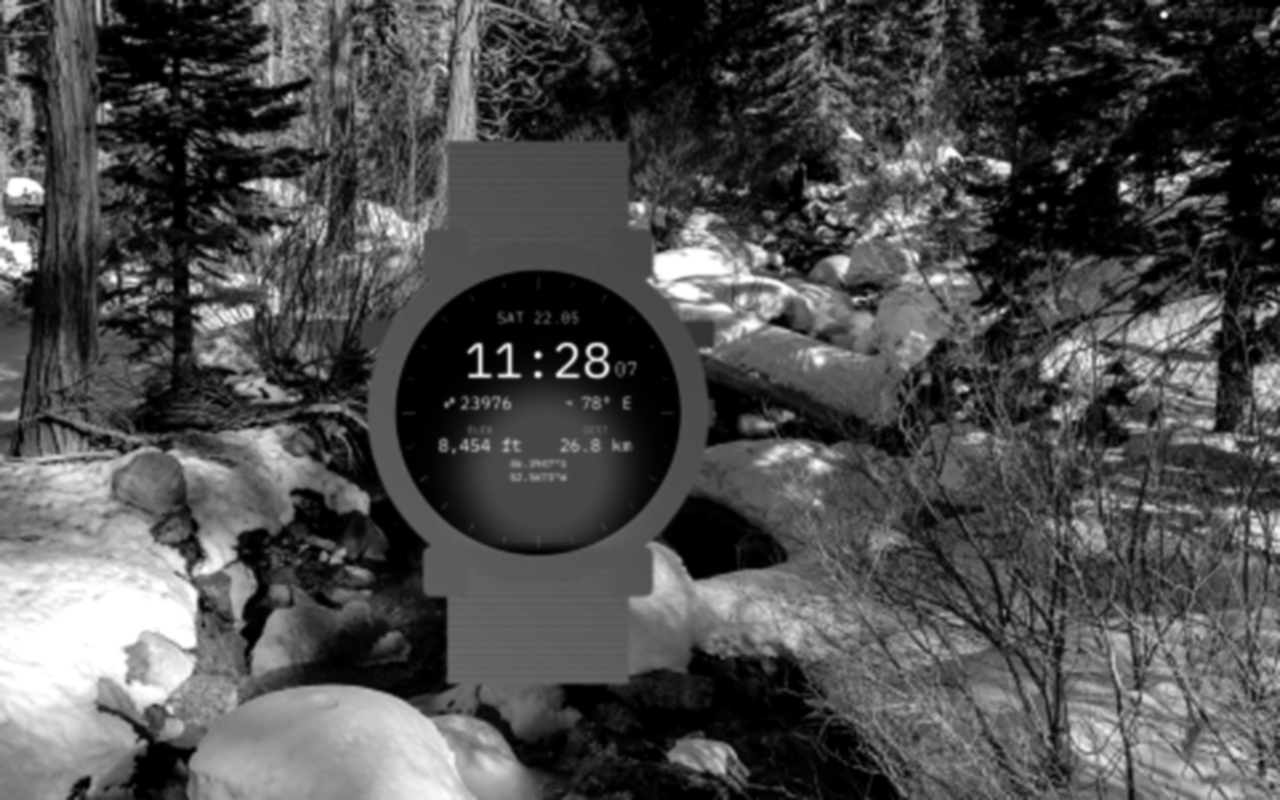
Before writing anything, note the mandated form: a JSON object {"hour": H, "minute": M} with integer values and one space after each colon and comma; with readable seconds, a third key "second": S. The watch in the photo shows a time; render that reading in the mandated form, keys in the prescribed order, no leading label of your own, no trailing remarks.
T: {"hour": 11, "minute": 28}
